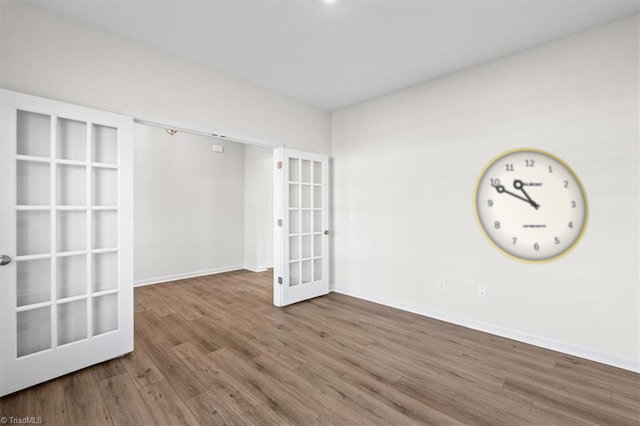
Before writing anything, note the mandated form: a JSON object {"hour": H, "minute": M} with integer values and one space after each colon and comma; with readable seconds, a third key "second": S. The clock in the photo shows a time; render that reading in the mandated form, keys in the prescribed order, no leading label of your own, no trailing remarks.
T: {"hour": 10, "minute": 49}
